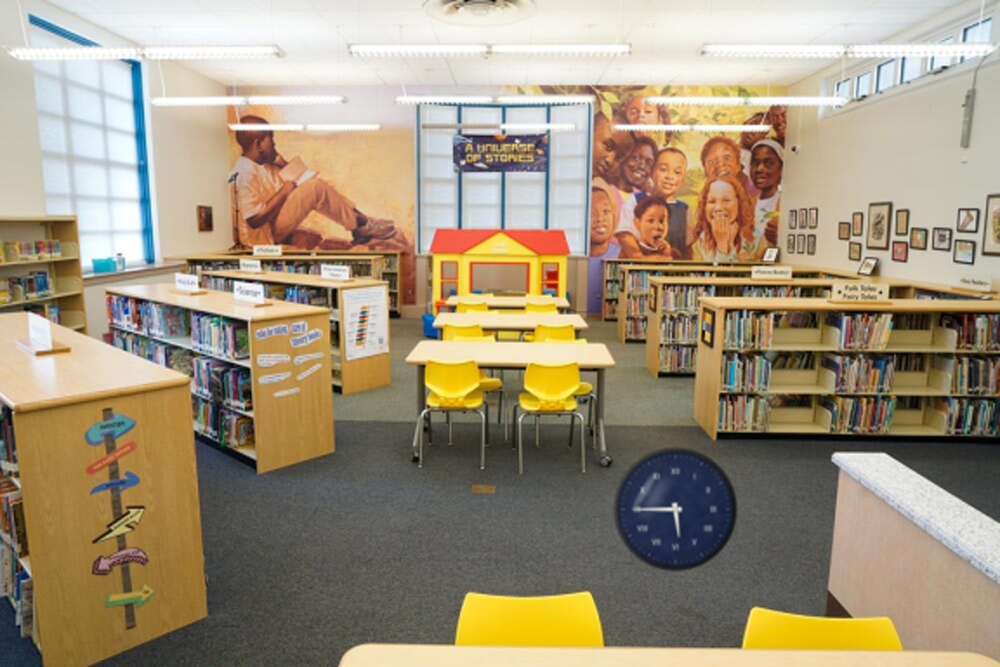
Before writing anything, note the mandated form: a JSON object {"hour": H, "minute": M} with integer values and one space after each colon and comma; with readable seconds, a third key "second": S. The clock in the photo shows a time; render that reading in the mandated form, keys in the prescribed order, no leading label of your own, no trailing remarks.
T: {"hour": 5, "minute": 45}
